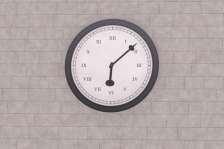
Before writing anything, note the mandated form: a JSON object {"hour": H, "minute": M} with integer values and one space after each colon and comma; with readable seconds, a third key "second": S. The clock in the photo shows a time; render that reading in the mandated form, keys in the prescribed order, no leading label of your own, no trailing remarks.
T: {"hour": 6, "minute": 8}
